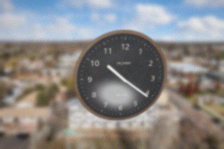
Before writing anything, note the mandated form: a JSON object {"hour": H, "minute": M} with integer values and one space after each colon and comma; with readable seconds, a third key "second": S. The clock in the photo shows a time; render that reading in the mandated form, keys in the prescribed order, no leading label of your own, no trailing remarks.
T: {"hour": 10, "minute": 21}
